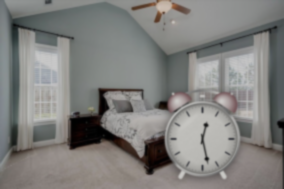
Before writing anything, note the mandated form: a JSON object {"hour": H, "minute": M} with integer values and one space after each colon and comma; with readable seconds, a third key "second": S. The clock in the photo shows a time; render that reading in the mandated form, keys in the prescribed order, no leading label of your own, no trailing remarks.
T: {"hour": 12, "minute": 28}
